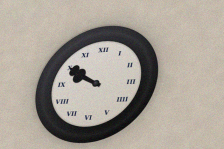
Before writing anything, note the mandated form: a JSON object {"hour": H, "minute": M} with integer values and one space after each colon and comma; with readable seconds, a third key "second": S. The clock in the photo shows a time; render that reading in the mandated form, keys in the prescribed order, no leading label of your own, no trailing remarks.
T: {"hour": 9, "minute": 50}
